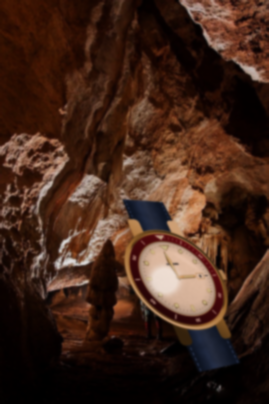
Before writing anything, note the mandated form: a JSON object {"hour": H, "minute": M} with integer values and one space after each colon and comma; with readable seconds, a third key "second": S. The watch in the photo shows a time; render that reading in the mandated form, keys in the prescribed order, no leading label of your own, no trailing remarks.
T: {"hour": 2, "minute": 59}
